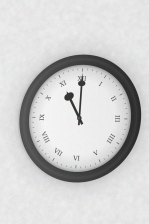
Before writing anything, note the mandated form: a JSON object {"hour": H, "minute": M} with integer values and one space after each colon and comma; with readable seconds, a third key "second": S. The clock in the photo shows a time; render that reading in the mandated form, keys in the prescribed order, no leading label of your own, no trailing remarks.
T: {"hour": 11, "minute": 0}
